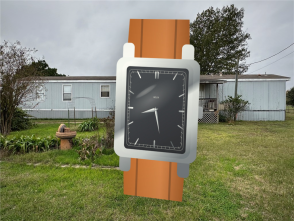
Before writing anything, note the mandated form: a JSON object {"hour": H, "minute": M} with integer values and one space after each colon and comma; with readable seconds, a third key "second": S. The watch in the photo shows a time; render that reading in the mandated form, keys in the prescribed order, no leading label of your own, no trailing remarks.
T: {"hour": 8, "minute": 28}
